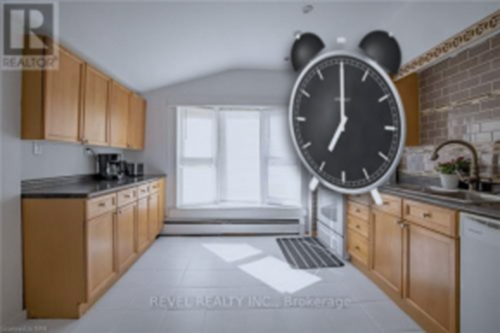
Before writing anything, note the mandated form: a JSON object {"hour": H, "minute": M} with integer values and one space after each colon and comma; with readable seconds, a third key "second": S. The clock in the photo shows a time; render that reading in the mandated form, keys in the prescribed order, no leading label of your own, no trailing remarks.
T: {"hour": 7, "minute": 0}
